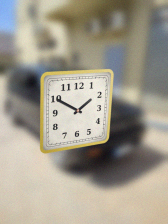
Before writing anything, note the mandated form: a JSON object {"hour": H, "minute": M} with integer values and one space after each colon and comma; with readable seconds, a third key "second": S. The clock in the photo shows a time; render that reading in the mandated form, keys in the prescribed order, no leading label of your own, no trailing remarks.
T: {"hour": 1, "minute": 50}
